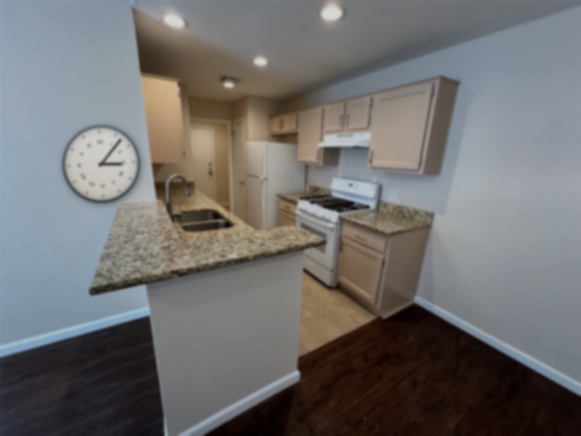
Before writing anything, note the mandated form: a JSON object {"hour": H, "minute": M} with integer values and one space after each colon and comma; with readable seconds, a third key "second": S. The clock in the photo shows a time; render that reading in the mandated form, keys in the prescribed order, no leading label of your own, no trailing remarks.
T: {"hour": 3, "minute": 7}
